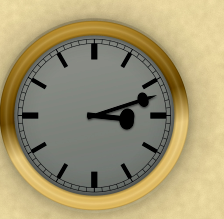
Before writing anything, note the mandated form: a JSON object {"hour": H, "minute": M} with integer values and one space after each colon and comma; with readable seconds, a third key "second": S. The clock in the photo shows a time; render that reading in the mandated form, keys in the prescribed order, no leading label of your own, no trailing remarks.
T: {"hour": 3, "minute": 12}
